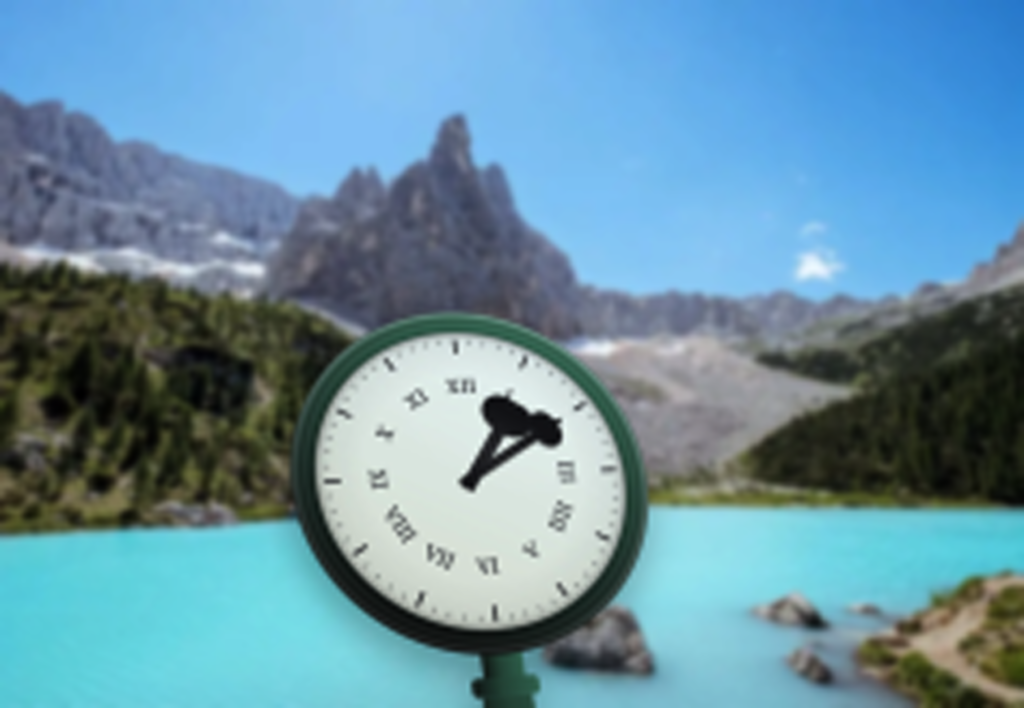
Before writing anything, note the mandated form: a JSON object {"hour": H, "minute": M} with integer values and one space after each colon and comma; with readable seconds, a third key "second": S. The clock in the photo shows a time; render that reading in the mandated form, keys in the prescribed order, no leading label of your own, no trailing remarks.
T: {"hour": 1, "minute": 10}
